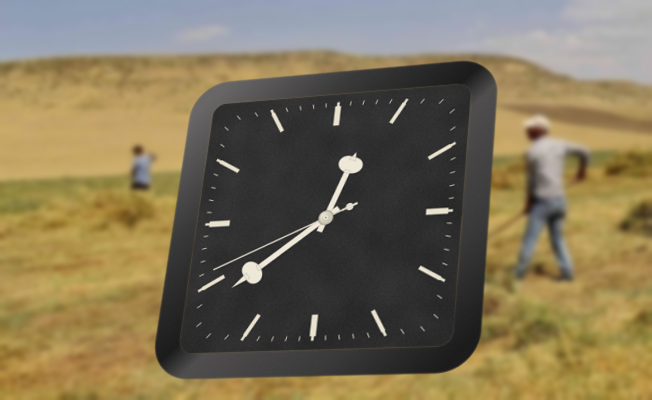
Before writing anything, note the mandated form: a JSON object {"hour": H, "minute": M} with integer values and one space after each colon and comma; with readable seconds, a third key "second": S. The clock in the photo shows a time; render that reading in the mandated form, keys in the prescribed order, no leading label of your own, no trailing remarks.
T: {"hour": 12, "minute": 38, "second": 41}
